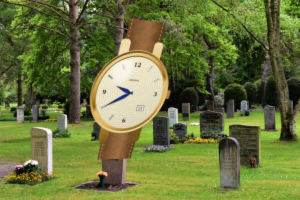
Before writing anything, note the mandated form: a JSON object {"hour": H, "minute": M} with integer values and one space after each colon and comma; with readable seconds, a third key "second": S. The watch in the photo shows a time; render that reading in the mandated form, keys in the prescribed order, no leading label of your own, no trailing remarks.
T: {"hour": 9, "minute": 40}
